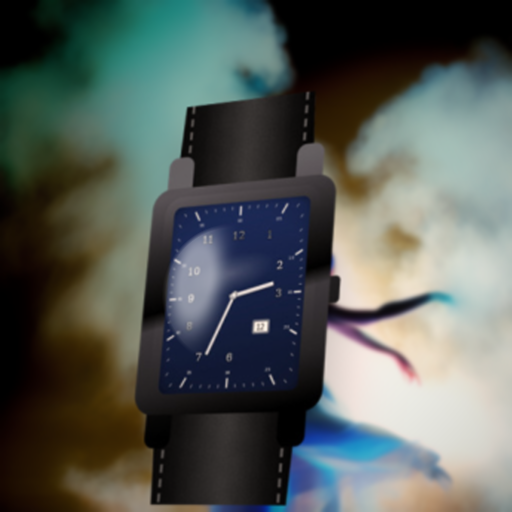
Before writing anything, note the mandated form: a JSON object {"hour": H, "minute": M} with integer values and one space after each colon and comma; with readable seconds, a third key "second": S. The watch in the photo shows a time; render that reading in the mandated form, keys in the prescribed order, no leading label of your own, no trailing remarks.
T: {"hour": 2, "minute": 34}
